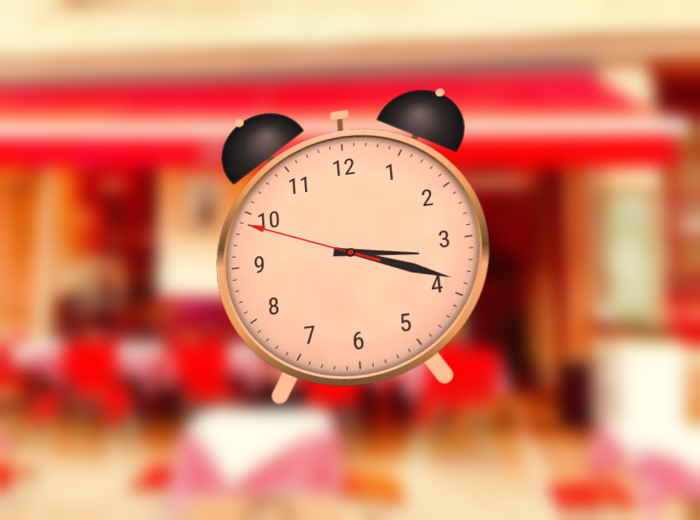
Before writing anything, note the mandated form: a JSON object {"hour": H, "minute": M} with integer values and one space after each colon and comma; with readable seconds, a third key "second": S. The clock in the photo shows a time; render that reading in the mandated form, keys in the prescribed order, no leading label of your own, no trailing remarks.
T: {"hour": 3, "minute": 18, "second": 49}
